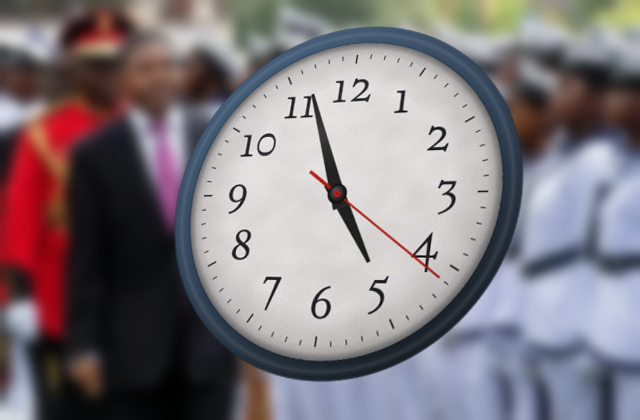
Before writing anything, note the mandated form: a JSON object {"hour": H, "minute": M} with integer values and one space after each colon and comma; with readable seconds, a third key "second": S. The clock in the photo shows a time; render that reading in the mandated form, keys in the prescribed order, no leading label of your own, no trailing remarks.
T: {"hour": 4, "minute": 56, "second": 21}
